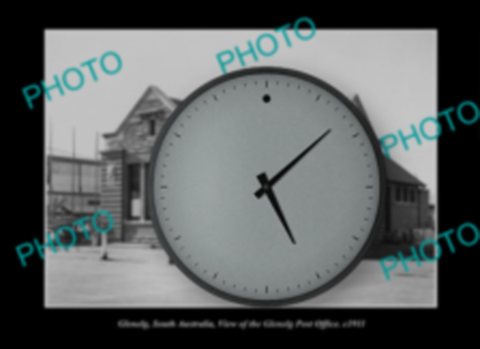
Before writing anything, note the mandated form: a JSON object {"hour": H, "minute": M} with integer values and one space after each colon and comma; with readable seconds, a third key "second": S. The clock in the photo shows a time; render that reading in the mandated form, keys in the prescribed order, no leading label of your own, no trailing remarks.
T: {"hour": 5, "minute": 8}
